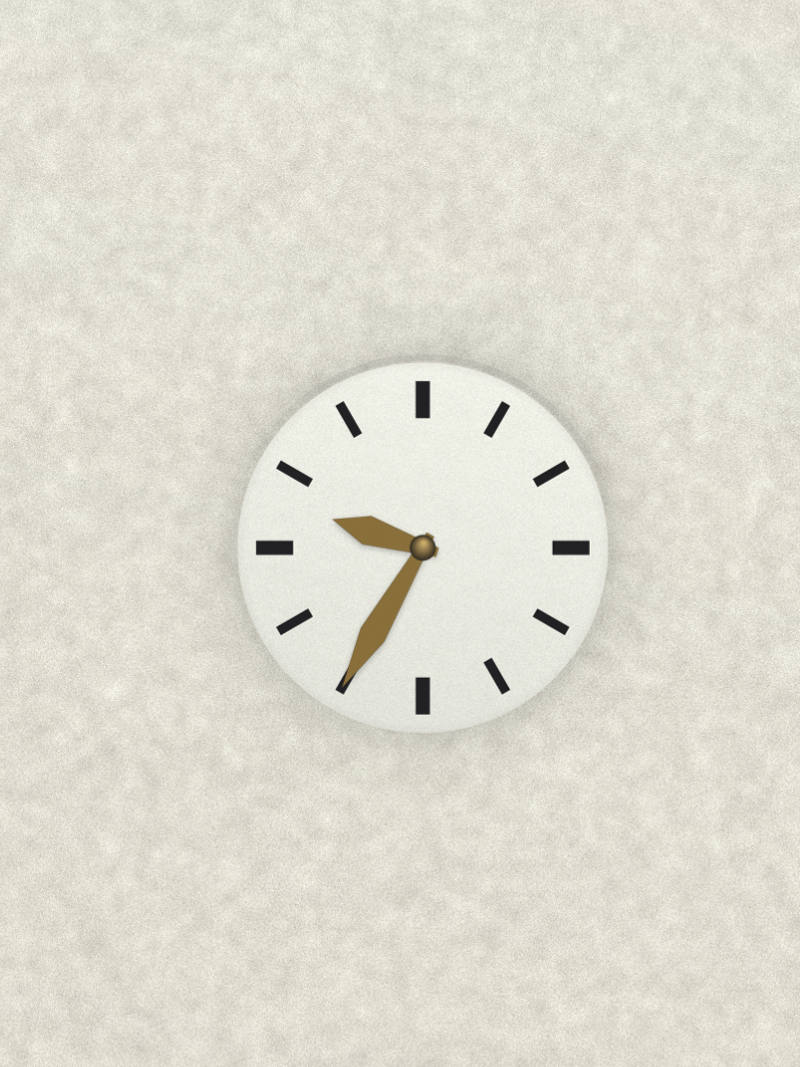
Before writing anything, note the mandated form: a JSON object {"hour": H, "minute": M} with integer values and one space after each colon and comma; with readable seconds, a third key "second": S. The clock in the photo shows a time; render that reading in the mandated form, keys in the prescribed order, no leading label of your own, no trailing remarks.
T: {"hour": 9, "minute": 35}
